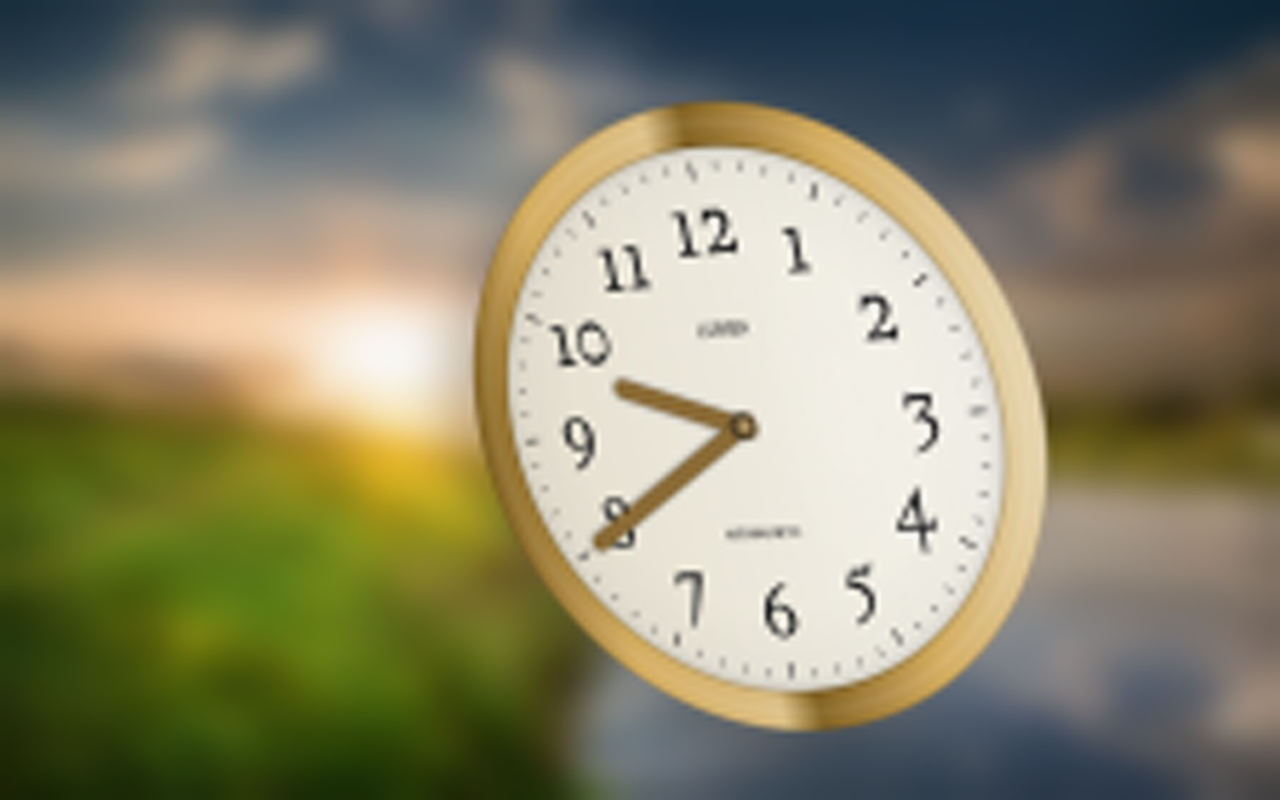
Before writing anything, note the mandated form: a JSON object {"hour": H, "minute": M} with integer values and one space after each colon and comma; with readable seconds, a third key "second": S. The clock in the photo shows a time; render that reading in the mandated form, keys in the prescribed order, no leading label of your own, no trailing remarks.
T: {"hour": 9, "minute": 40}
